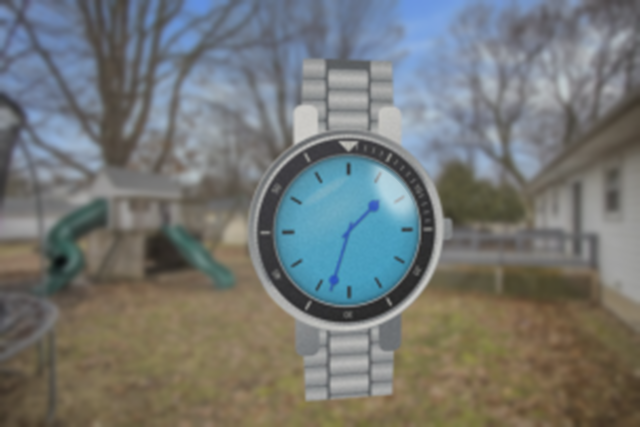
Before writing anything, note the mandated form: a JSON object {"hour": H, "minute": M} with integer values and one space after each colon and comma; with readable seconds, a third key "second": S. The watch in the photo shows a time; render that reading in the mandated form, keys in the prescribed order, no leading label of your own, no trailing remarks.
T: {"hour": 1, "minute": 33}
